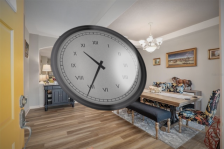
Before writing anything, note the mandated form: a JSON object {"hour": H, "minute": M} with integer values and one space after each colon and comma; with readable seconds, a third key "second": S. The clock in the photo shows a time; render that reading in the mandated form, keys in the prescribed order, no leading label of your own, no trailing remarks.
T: {"hour": 10, "minute": 35}
